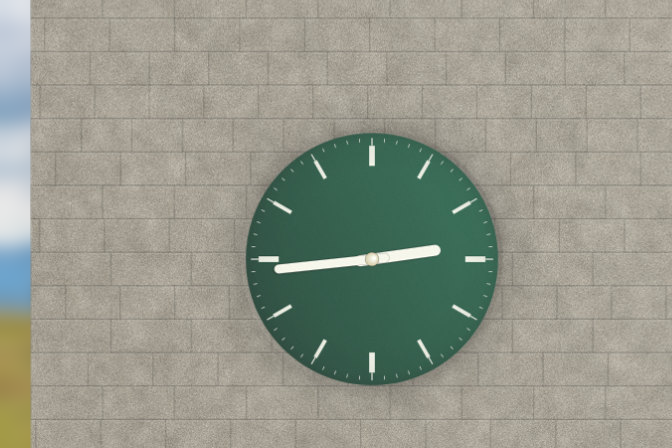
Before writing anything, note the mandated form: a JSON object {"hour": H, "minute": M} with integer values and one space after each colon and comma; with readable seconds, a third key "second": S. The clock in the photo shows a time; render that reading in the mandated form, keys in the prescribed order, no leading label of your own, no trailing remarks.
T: {"hour": 2, "minute": 44}
